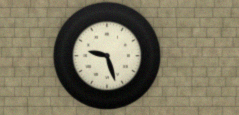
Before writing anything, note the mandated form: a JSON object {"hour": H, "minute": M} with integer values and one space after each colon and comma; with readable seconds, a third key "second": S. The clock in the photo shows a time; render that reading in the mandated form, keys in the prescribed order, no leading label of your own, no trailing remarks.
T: {"hour": 9, "minute": 27}
